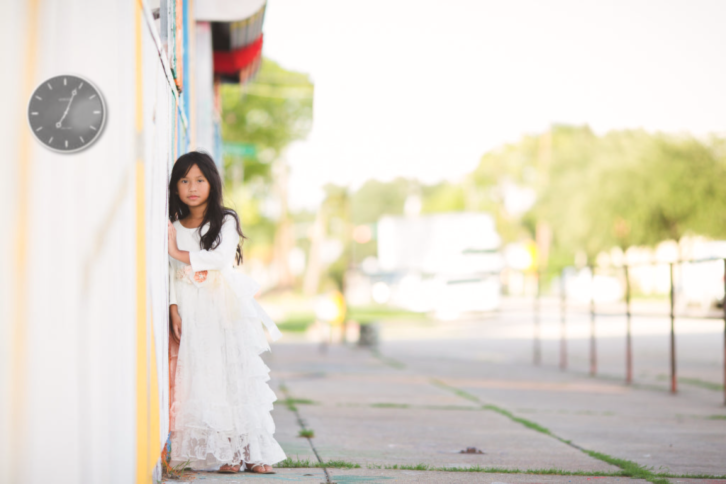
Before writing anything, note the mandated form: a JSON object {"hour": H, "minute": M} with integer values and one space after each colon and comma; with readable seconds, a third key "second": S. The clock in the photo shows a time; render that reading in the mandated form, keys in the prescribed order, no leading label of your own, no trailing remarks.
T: {"hour": 7, "minute": 4}
